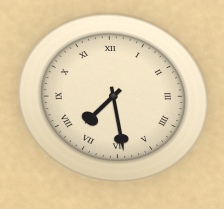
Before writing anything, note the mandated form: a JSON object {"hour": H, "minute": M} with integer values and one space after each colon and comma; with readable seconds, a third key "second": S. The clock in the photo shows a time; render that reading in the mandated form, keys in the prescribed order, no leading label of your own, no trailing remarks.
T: {"hour": 7, "minute": 29}
